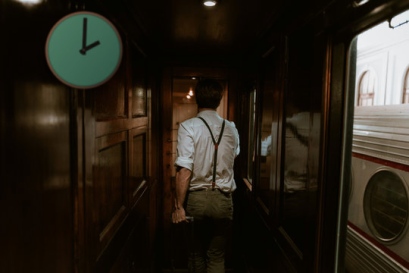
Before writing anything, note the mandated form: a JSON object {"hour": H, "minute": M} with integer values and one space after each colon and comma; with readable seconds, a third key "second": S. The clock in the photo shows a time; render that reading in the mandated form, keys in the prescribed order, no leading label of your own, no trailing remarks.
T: {"hour": 2, "minute": 0}
